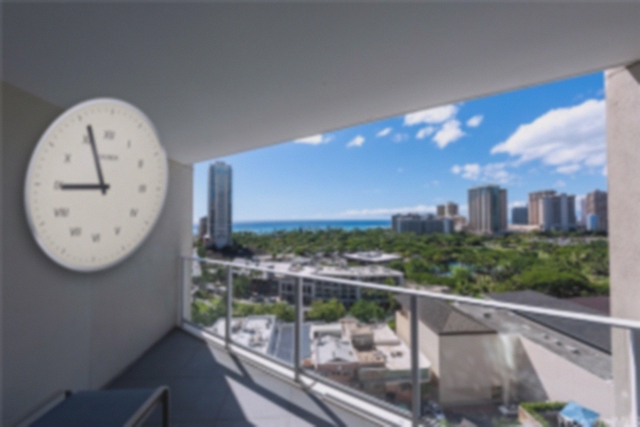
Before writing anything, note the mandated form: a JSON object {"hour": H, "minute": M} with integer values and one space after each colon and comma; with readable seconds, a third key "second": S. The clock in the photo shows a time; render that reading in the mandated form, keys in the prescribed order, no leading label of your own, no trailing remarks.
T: {"hour": 8, "minute": 56}
